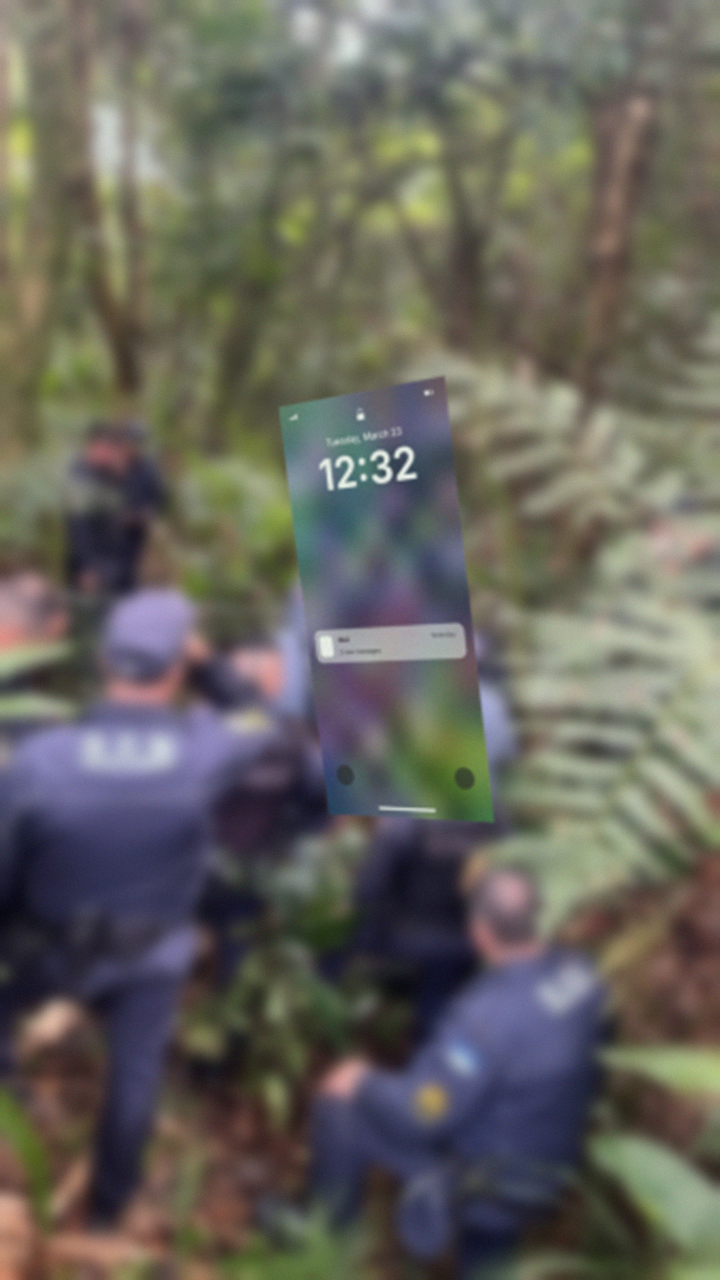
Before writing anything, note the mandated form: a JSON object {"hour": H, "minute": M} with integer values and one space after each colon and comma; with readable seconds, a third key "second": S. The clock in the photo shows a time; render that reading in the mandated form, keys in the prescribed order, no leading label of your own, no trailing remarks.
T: {"hour": 12, "minute": 32}
